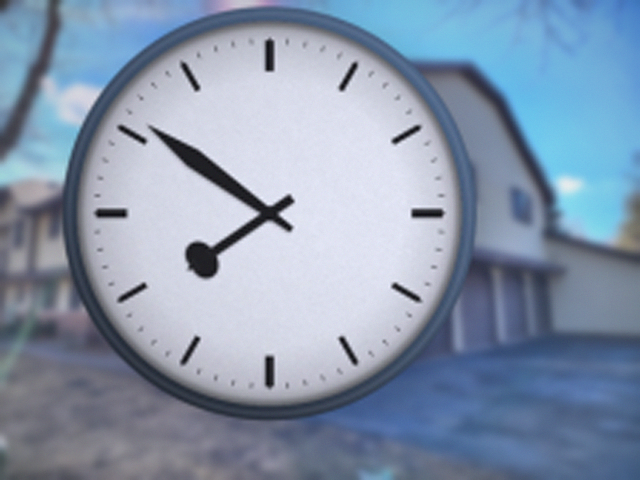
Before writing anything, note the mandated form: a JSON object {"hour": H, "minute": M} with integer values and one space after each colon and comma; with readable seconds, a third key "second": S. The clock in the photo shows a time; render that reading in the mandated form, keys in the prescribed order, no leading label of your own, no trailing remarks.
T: {"hour": 7, "minute": 51}
